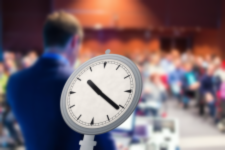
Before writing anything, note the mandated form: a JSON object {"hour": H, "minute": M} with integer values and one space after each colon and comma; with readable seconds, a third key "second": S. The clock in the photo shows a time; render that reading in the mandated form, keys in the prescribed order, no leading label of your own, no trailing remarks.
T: {"hour": 10, "minute": 21}
